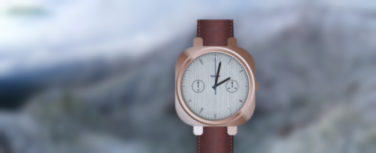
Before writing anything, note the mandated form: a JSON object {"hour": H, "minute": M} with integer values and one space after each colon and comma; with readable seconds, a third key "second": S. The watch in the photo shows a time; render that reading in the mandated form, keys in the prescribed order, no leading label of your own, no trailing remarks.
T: {"hour": 2, "minute": 2}
